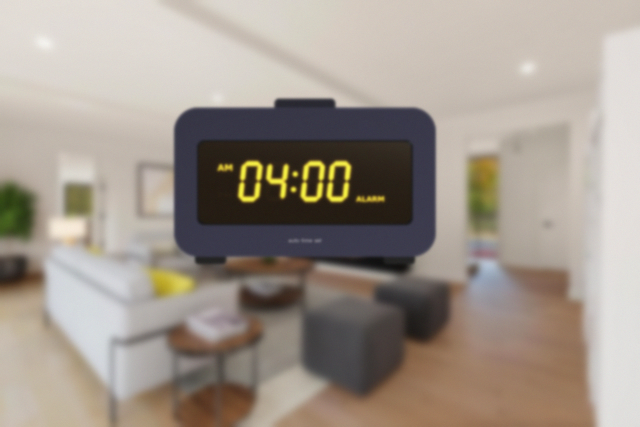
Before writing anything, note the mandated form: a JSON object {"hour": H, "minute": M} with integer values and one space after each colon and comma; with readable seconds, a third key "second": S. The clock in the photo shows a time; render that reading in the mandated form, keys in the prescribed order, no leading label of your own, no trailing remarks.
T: {"hour": 4, "minute": 0}
